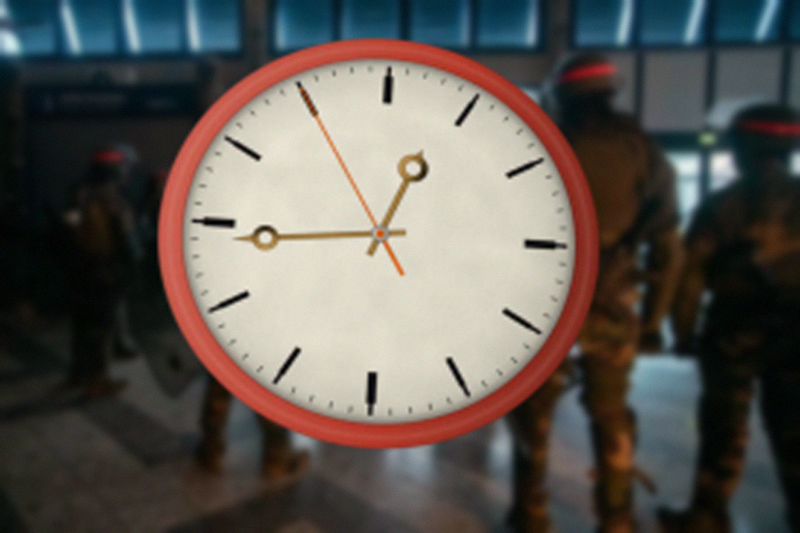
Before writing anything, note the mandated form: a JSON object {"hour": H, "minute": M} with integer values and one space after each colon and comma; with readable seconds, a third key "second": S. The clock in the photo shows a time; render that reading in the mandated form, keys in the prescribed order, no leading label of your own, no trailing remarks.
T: {"hour": 12, "minute": 43, "second": 55}
